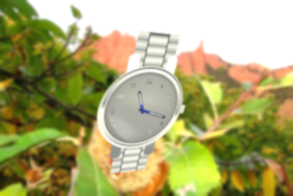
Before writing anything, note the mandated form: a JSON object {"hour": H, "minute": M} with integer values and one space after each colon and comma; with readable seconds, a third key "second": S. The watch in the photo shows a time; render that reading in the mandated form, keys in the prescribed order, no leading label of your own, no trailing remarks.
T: {"hour": 11, "minute": 18}
